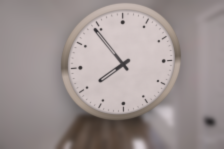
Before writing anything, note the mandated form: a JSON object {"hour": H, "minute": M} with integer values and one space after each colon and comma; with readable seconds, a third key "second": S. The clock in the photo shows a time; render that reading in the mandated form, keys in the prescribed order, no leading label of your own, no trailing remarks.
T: {"hour": 7, "minute": 54}
